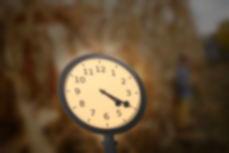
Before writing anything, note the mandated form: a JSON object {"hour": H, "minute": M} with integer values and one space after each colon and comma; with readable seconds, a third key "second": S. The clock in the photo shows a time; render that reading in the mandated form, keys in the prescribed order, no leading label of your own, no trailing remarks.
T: {"hour": 4, "minute": 20}
